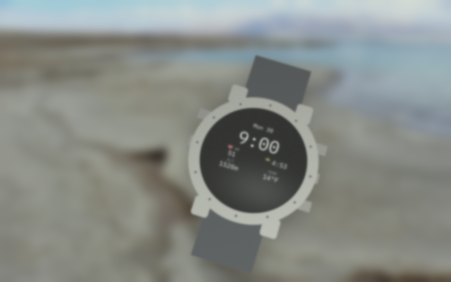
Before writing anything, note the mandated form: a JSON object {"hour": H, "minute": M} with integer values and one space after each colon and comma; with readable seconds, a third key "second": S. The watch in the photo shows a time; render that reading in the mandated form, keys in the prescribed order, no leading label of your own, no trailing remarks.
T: {"hour": 9, "minute": 0}
